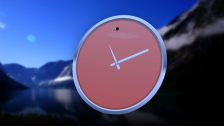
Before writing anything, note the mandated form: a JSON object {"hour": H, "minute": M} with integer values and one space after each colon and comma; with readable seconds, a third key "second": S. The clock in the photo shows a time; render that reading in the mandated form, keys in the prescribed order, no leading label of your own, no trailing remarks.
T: {"hour": 11, "minute": 12}
